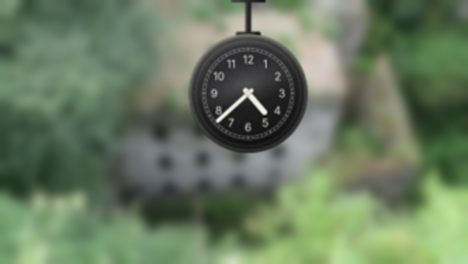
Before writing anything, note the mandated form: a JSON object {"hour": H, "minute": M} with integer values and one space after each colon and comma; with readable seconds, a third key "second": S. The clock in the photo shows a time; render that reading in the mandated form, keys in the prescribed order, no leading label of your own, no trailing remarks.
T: {"hour": 4, "minute": 38}
